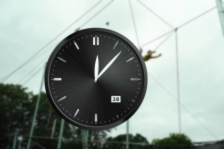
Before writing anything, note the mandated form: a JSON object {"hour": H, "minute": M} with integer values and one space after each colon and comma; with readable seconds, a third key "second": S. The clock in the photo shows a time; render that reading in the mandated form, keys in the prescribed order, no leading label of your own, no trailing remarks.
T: {"hour": 12, "minute": 7}
